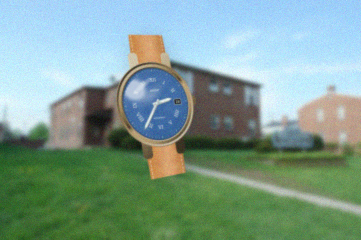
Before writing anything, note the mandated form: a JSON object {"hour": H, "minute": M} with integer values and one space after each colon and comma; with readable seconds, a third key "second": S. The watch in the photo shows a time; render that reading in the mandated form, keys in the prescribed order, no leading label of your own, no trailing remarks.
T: {"hour": 2, "minute": 36}
